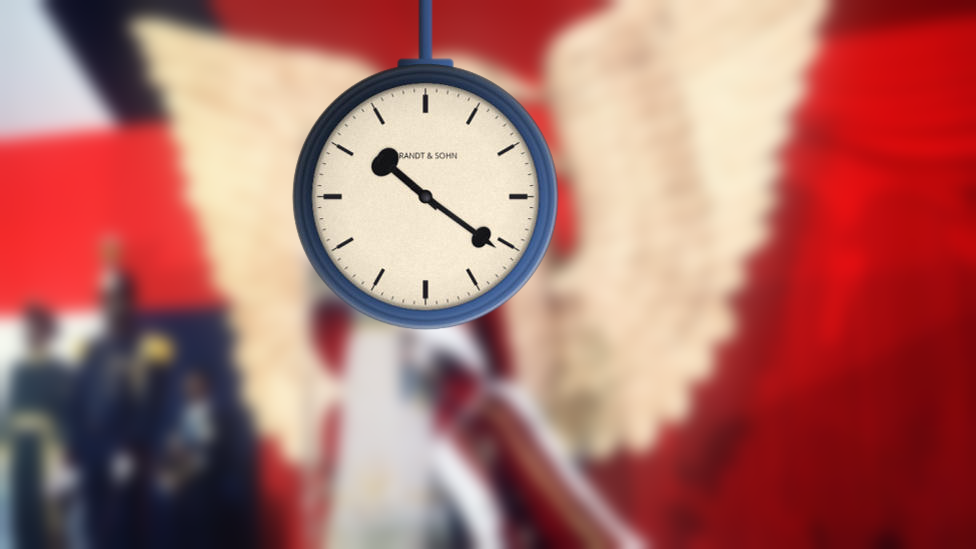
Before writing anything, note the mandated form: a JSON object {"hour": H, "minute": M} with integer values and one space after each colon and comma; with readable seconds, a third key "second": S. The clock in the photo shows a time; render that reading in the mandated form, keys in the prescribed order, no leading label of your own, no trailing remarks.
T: {"hour": 10, "minute": 21}
